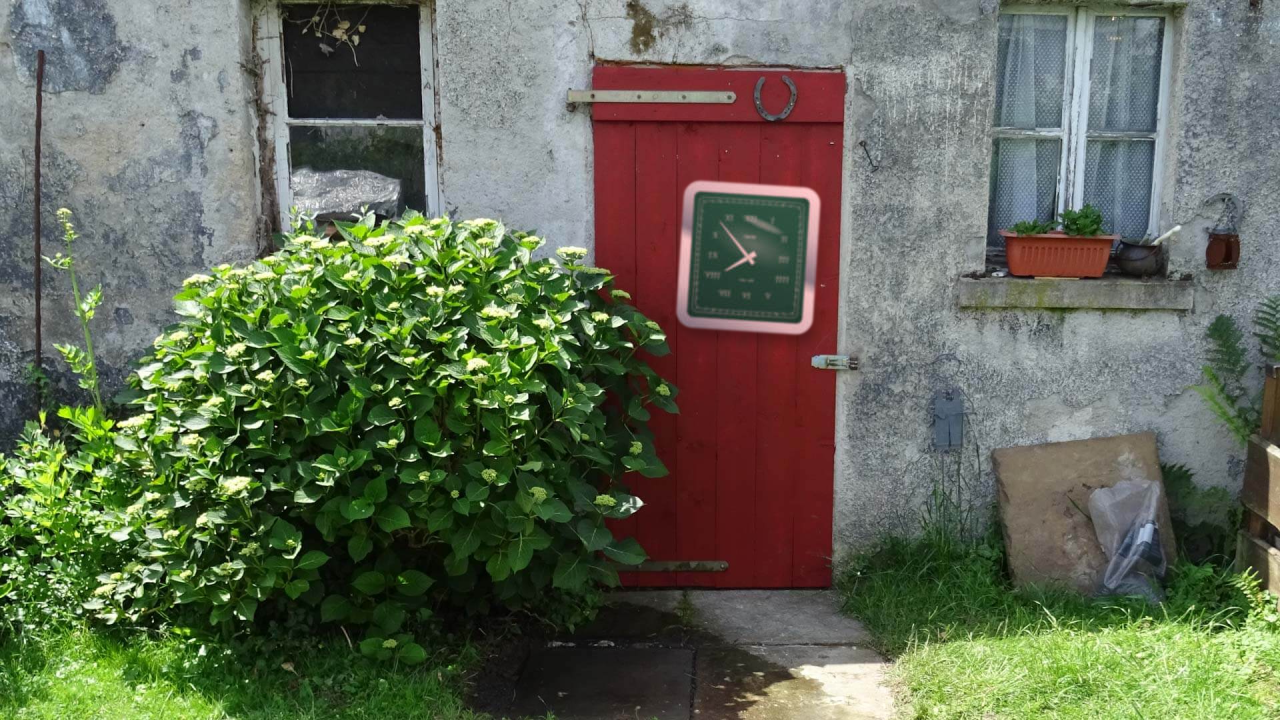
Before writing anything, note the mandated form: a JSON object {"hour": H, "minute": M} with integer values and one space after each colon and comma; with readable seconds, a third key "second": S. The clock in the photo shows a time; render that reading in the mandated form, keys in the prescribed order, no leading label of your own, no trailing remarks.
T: {"hour": 7, "minute": 53}
